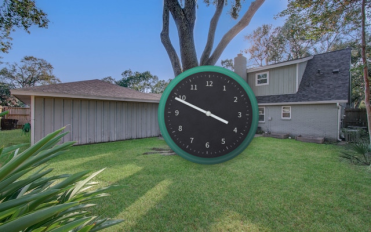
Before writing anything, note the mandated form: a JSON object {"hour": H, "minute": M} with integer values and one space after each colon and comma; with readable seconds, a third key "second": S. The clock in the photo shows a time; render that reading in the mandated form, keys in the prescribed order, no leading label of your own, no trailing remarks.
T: {"hour": 3, "minute": 49}
